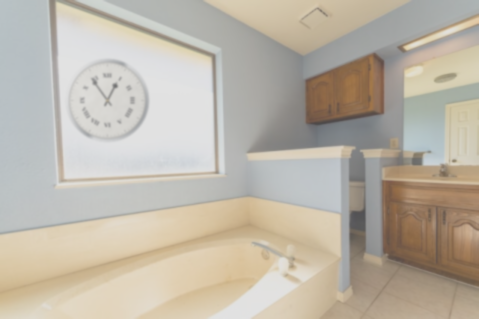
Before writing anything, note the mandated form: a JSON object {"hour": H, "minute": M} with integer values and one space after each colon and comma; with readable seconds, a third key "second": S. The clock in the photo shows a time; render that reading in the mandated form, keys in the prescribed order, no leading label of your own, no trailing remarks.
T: {"hour": 12, "minute": 54}
